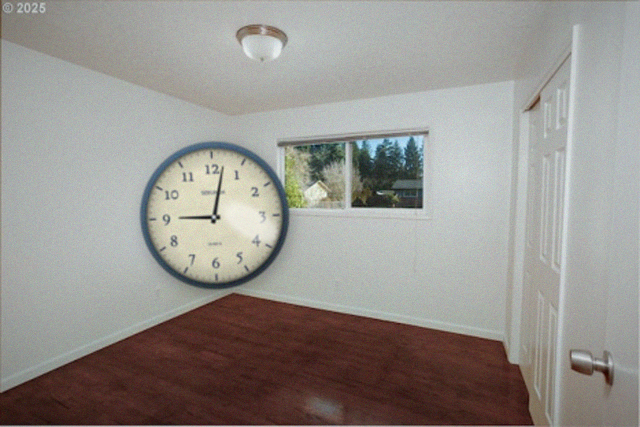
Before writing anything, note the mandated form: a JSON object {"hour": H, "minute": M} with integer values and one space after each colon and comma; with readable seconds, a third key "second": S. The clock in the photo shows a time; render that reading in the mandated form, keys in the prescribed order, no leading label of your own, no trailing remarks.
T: {"hour": 9, "minute": 2}
